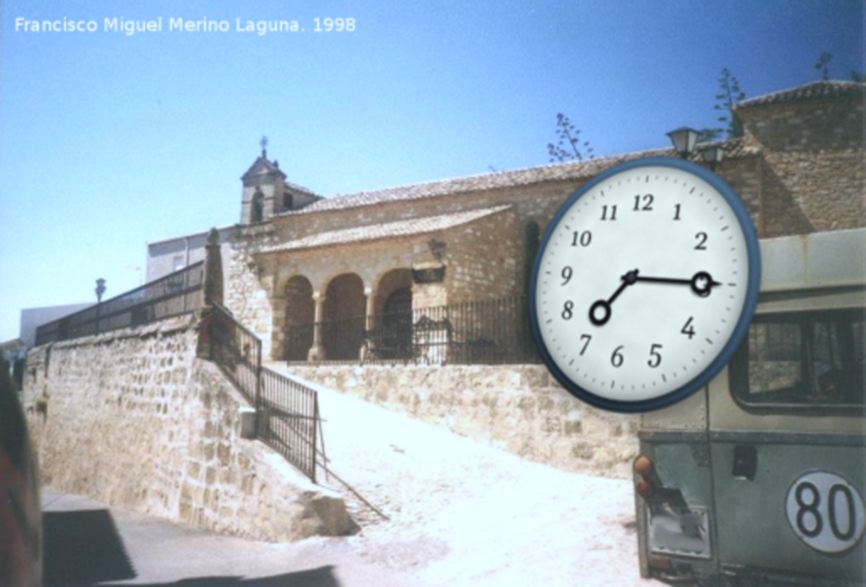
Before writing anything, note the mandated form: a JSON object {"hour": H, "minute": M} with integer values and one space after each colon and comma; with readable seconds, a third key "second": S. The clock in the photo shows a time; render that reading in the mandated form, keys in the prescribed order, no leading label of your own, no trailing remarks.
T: {"hour": 7, "minute": 15}
